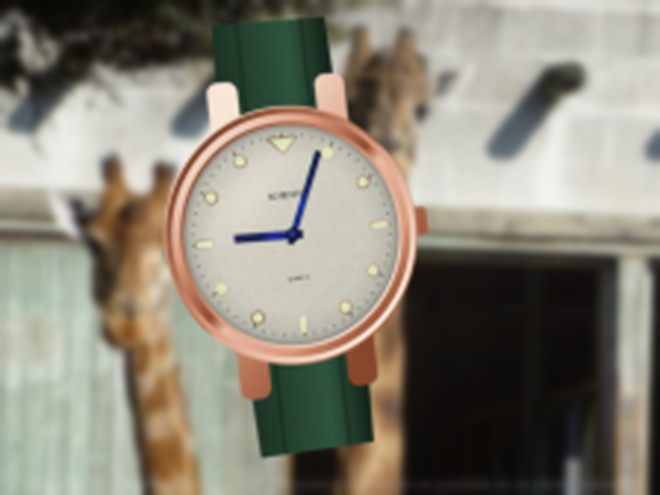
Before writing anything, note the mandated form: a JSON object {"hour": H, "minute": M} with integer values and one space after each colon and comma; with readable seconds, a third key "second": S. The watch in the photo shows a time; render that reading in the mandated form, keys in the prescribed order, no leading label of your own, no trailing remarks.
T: {"hour": 9, "minute": 4}
